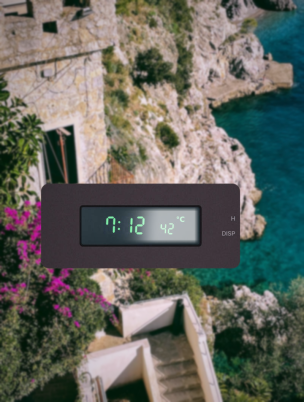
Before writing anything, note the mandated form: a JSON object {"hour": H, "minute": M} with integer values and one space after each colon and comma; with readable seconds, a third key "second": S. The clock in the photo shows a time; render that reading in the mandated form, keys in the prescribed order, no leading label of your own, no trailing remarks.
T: {"hour": 7, "minute": 12}
